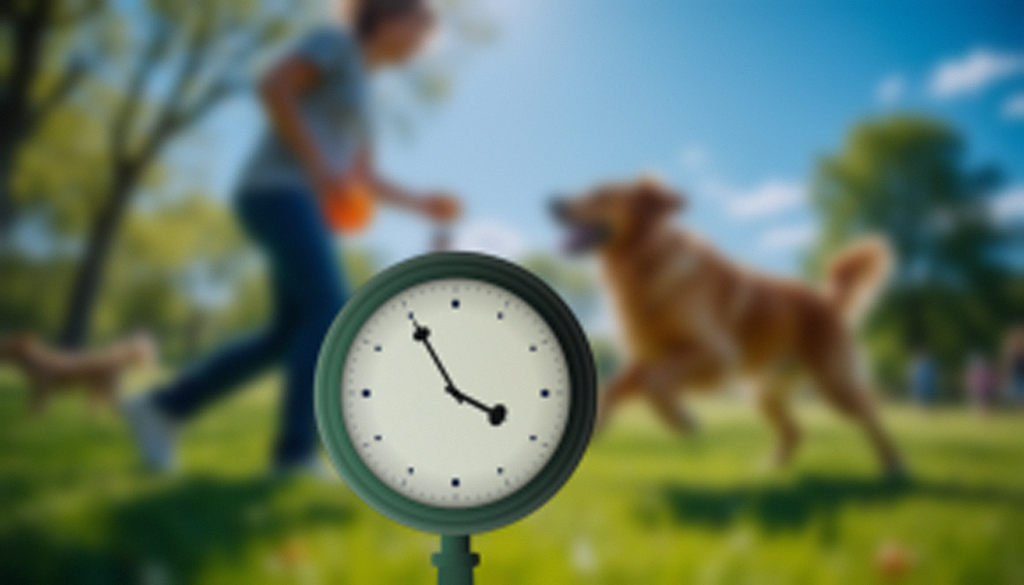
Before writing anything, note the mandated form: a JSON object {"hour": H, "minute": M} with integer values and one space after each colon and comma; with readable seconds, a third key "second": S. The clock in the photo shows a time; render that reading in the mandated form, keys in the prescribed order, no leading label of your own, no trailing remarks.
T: {"hour": 3, "minute": 55}
